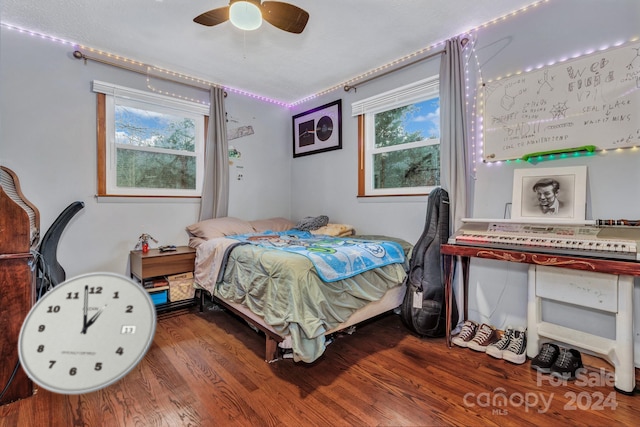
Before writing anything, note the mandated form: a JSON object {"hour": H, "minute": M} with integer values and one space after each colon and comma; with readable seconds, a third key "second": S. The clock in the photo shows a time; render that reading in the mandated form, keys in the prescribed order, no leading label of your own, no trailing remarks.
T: {"hour": 12, "minute": 58}
